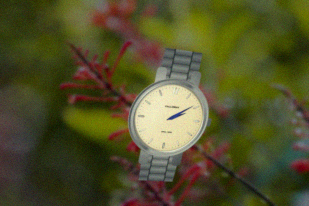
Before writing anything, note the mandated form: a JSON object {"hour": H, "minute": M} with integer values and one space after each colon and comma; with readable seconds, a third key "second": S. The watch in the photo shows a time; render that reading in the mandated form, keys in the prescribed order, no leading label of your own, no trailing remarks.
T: {"hour": 2, "minute": 9}
